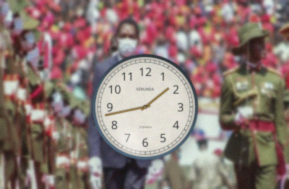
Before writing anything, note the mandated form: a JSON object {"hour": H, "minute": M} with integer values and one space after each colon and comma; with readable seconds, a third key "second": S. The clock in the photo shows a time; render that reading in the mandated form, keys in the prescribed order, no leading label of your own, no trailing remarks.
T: {"hour": 1, "minute": 43}
